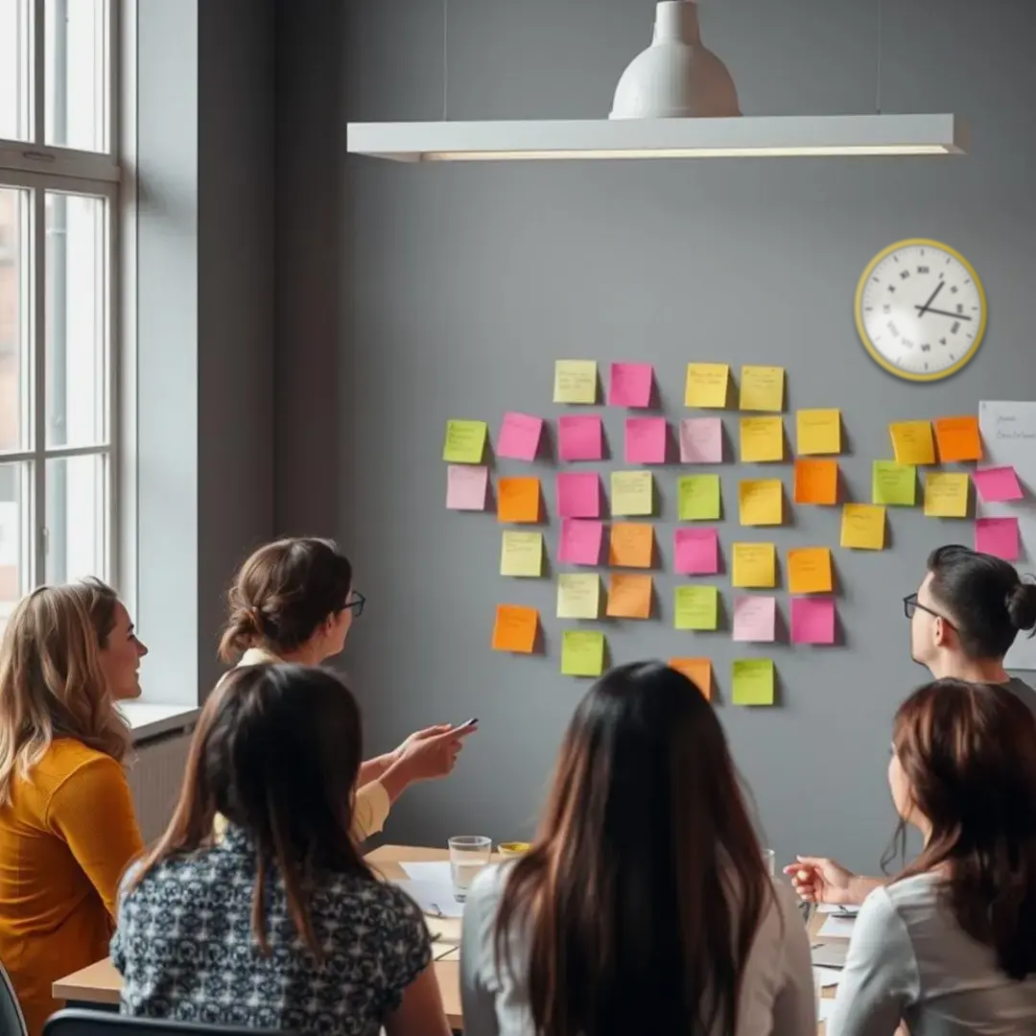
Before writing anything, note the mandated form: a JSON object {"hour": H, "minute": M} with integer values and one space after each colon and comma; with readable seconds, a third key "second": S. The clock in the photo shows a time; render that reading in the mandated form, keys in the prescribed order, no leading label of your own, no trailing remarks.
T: {"hour": 1, "minute": 17}
